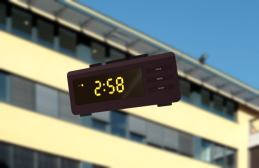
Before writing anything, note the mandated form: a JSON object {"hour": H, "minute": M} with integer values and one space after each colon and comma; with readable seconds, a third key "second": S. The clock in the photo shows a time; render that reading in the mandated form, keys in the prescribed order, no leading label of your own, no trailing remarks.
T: {"hour": 2, "minute": 58}
